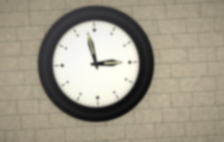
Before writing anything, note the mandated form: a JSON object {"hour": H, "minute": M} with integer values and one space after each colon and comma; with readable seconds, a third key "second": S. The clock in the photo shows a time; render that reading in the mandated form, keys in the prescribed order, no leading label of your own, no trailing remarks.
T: {"hour": 2, "minute": 58}
